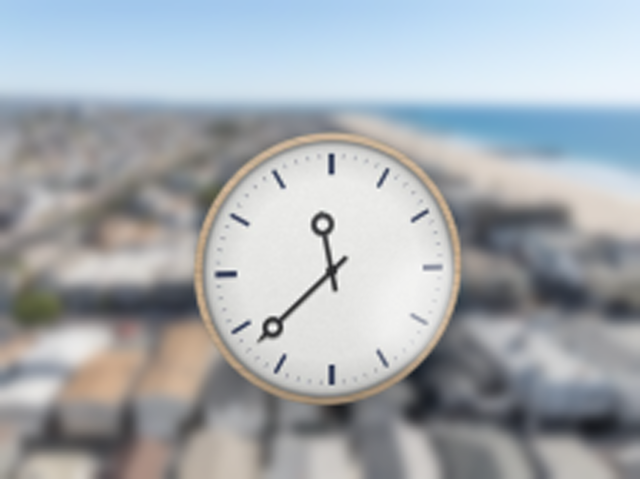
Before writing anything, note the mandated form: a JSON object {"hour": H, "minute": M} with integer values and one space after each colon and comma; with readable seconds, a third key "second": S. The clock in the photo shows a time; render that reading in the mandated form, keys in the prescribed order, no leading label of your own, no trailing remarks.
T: {"hour": 11, "minute": 38}
